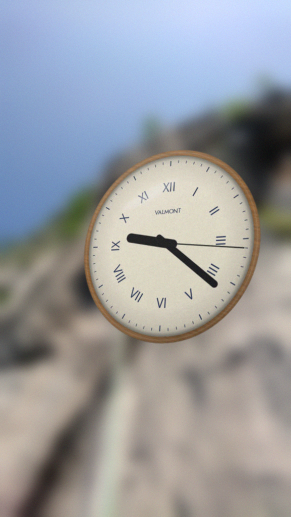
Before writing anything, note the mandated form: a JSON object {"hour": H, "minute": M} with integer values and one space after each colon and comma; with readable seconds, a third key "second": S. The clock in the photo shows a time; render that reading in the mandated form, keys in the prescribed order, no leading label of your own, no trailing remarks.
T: {"hour": 9, "minute": 21, "second": 16}
